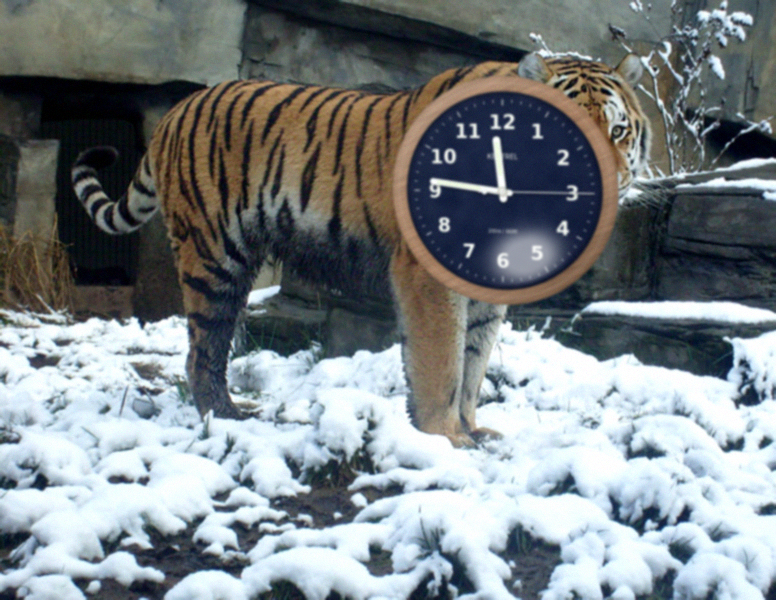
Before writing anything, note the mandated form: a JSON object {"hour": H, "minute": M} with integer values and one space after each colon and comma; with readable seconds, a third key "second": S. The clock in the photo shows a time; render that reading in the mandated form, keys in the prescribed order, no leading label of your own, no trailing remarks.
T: {"hour": 11, "minute": 46, "second": 15}
